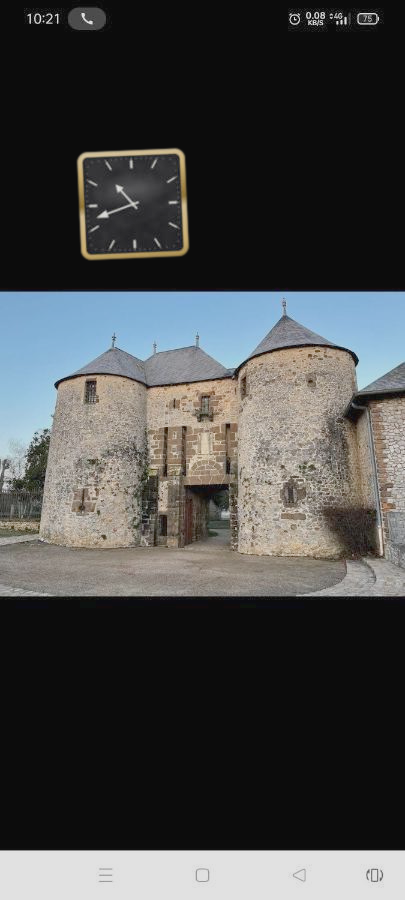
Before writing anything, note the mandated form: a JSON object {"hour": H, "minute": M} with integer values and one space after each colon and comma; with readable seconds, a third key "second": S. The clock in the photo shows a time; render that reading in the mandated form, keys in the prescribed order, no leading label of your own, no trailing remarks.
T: {"hour": 10, "minute": 42}
